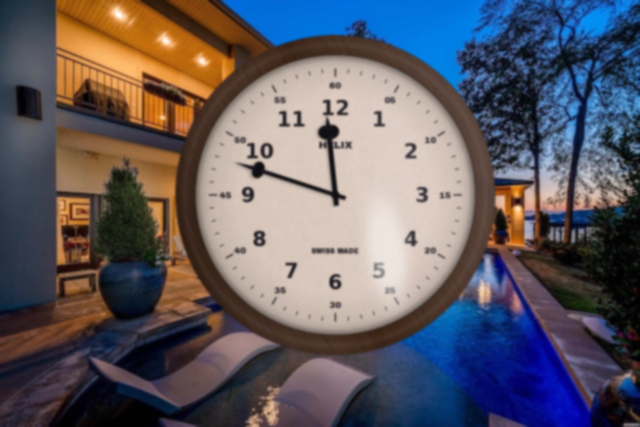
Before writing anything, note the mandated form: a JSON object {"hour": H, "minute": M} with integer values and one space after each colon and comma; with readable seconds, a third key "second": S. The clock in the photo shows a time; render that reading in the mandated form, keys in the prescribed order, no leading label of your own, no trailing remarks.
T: {"hour": 11, "minute": 48}
